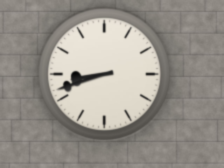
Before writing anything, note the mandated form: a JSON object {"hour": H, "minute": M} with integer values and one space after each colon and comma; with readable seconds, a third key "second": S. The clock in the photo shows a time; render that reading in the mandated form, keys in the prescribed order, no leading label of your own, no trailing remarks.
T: {"hour": 8, "minute": 42}
